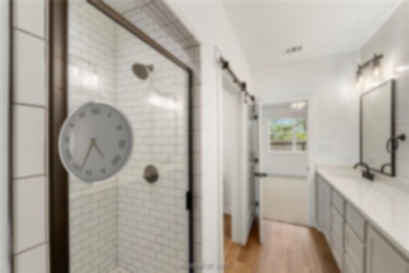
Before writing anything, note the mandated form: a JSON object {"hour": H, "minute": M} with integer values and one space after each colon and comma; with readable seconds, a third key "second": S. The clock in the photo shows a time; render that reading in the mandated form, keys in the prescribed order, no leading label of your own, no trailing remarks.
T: {"hour": 4, "minute": 33}
